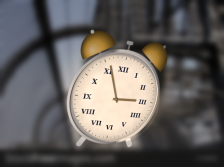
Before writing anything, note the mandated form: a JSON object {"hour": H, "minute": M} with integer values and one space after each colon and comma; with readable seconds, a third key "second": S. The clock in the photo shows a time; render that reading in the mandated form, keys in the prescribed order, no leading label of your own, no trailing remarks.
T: {"hour": 2, "minute": 56}
